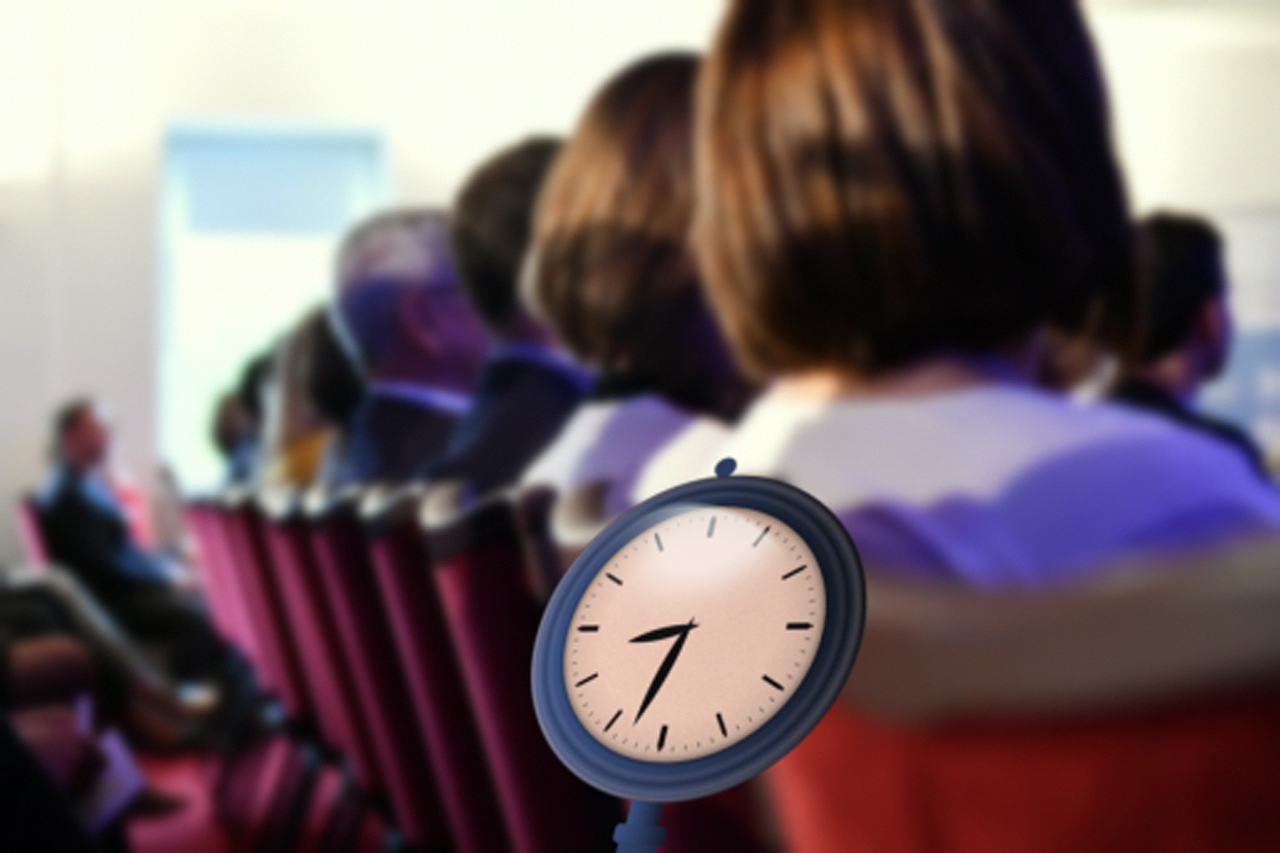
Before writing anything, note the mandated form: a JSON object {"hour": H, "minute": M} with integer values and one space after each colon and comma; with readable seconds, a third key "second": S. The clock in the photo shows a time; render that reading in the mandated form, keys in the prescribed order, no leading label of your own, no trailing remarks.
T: {"hour": 8, "minute": 33}
